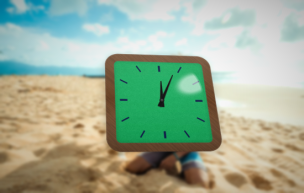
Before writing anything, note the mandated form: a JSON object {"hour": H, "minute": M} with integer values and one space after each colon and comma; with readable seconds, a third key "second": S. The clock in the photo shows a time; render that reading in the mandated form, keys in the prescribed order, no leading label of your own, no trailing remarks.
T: {"hour": 12, "minute": 4}
